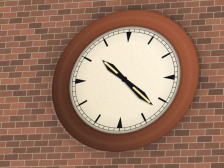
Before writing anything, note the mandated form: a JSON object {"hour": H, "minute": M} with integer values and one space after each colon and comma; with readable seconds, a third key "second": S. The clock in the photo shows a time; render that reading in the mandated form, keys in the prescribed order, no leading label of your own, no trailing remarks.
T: {"hour": 10, "minute": 22}
